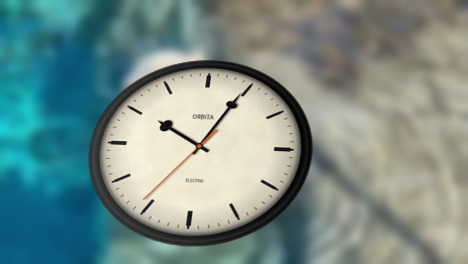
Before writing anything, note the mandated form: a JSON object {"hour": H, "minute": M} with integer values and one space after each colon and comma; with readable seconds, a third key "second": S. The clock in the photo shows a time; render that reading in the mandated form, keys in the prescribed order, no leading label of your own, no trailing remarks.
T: {"hour": 10, "minute": 4, "second": 36}
